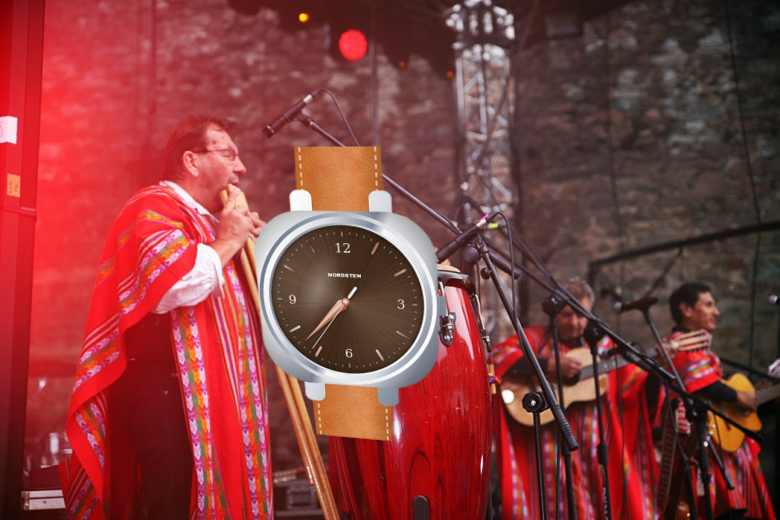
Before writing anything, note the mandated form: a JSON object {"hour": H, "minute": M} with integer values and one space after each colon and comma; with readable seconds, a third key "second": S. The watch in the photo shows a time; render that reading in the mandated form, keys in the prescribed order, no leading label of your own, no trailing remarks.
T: {"hour": 7, "minute": 37, "second": 36}
